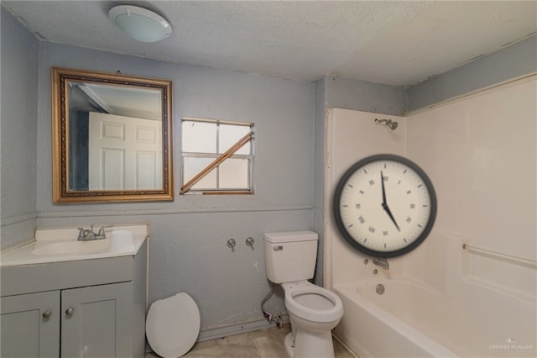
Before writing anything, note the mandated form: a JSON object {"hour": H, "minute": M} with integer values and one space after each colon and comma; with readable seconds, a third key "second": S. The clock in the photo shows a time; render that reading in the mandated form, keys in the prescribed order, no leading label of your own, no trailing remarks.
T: {"hour": 4, "minute": 59}
